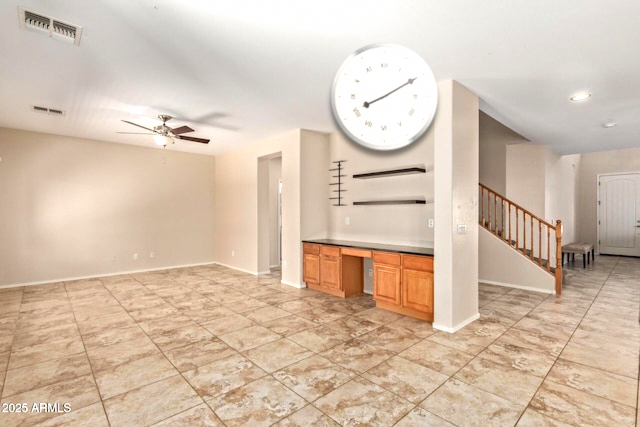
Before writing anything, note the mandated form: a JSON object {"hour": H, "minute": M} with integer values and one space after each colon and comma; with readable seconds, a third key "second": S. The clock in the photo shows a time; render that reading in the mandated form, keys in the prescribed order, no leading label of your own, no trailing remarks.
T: {"hour": 8, "minute": 10}
